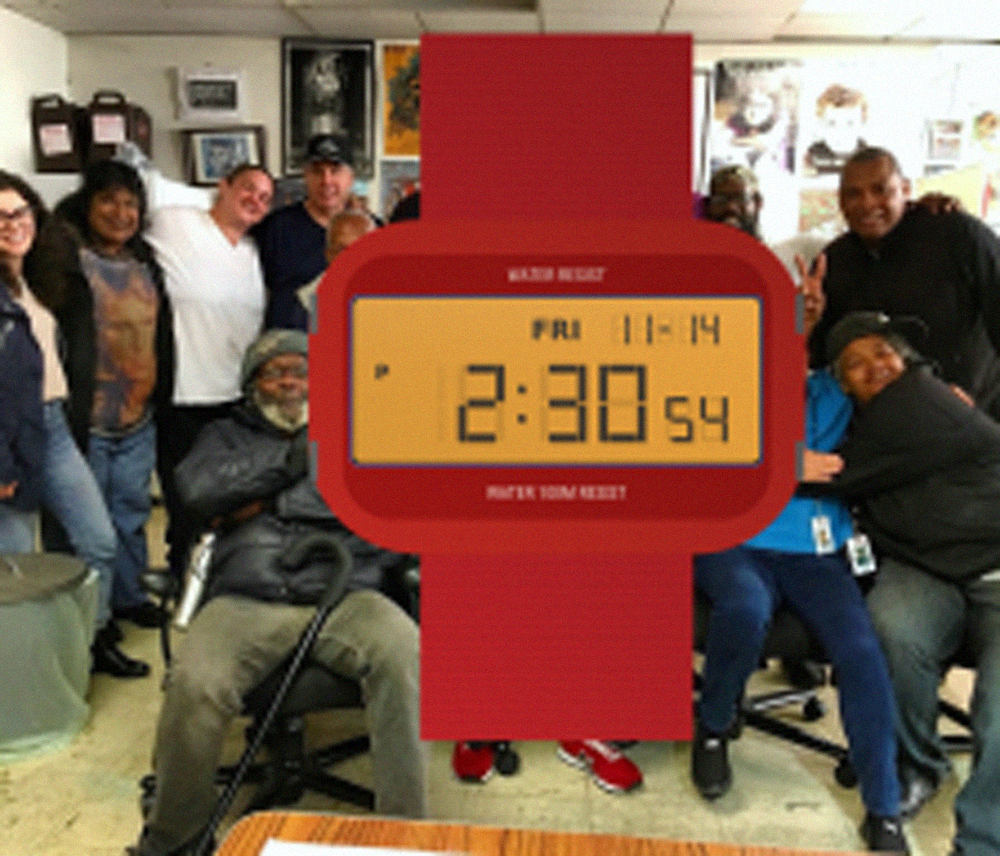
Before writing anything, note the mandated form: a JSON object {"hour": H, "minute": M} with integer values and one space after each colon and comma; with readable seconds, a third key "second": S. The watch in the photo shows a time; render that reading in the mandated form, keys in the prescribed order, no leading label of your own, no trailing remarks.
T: {"hour": 2, "minute": 30, "second": 54}
